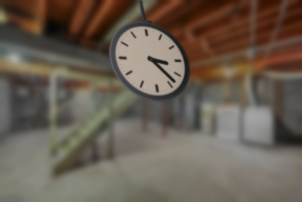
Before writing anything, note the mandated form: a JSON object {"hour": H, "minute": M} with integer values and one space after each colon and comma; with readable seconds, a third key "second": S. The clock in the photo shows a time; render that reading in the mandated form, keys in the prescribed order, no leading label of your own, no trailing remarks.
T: {"hour": 3, "minute": 23}
